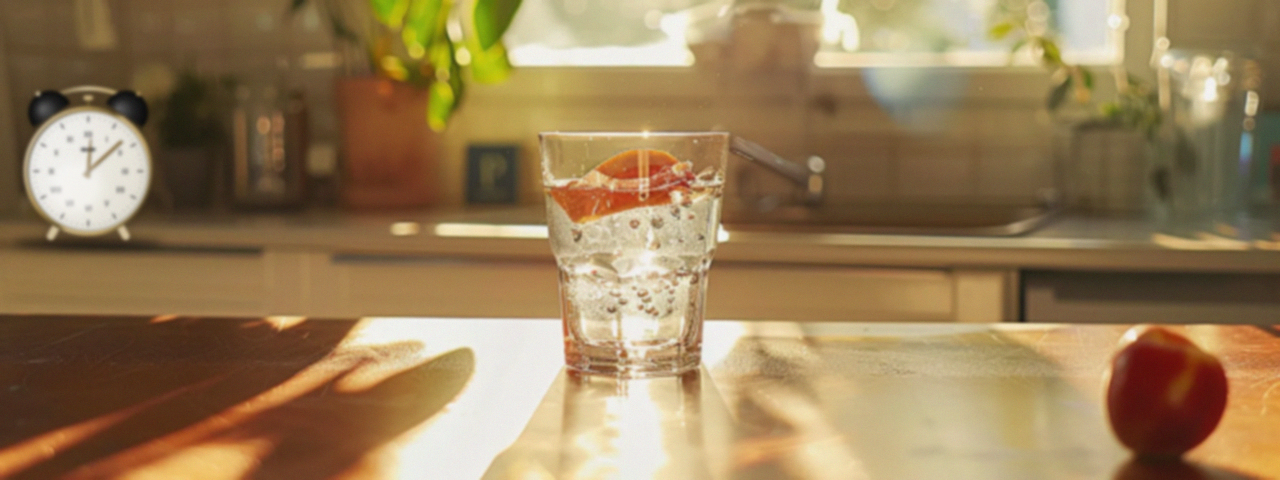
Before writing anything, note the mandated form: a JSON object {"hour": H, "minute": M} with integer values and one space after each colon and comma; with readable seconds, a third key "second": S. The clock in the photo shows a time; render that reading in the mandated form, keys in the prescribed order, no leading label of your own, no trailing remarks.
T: {"hour": 12, "minute": 8}
